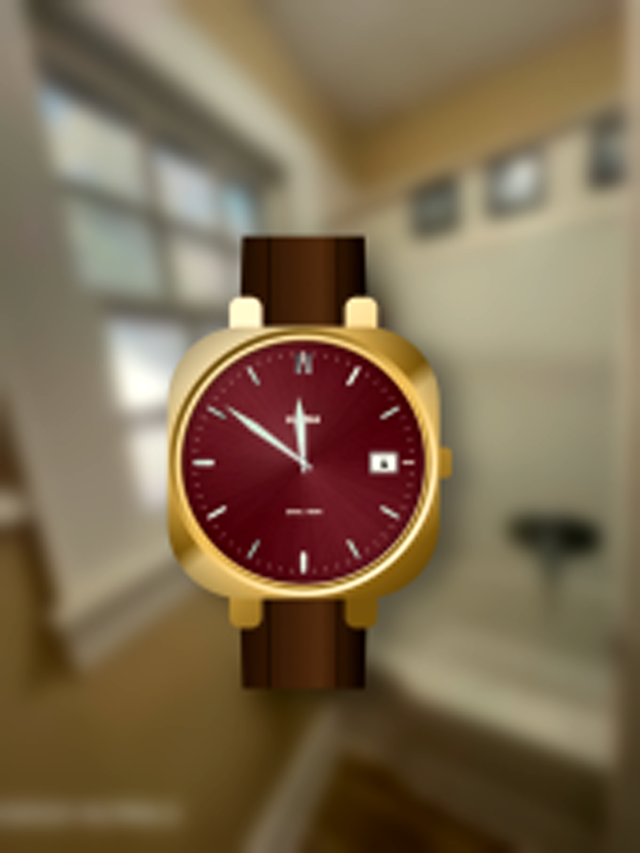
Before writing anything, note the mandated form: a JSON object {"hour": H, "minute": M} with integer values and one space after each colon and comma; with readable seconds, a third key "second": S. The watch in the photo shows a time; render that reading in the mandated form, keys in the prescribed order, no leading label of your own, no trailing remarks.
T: {"hour": 11, "minute": 51}
